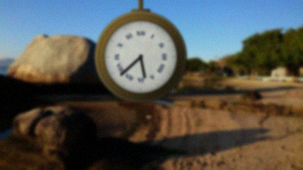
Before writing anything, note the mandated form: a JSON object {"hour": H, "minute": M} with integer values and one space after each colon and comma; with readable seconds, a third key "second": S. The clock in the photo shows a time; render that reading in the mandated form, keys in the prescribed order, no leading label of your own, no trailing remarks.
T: {"hour": 5, "minute": 38}
